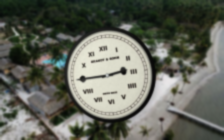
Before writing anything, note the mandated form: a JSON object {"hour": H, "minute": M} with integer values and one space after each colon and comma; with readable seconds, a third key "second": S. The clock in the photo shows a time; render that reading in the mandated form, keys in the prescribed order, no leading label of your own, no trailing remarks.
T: {"hour": 2, "minute": 45}
